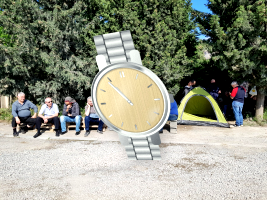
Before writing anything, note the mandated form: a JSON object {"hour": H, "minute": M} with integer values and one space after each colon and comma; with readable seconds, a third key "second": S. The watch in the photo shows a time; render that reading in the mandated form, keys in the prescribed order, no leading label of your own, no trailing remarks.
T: {"hour": 10, "minute": 54}
